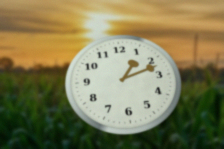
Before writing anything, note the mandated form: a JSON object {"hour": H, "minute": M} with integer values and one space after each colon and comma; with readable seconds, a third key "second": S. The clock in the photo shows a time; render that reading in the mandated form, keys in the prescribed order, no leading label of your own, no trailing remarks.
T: {"hour": 1, "minute": 12}
